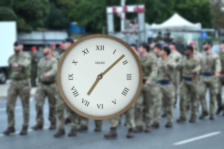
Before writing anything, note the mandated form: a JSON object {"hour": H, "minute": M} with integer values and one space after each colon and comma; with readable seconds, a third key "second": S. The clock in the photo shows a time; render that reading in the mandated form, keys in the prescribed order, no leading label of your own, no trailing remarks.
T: {"hour": 7, "minute": 8}
